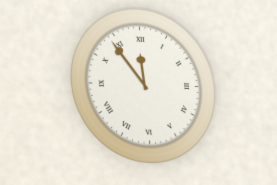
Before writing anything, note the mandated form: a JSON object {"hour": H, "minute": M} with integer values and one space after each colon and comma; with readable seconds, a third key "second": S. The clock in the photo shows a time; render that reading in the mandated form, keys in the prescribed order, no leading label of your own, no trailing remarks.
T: {"hour": 11, "minute": 54}
